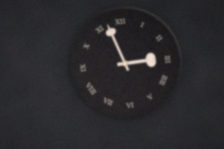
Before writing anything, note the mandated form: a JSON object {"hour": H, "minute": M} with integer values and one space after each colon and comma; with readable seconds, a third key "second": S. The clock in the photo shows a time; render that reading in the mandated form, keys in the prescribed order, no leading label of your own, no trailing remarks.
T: {"hour": 2, "minute": 57}
